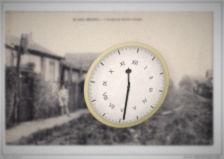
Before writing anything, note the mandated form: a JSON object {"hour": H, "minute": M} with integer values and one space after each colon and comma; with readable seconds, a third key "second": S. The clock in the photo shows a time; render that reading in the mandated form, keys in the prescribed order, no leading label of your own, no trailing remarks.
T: {"hour": 11, "minute": 29}
